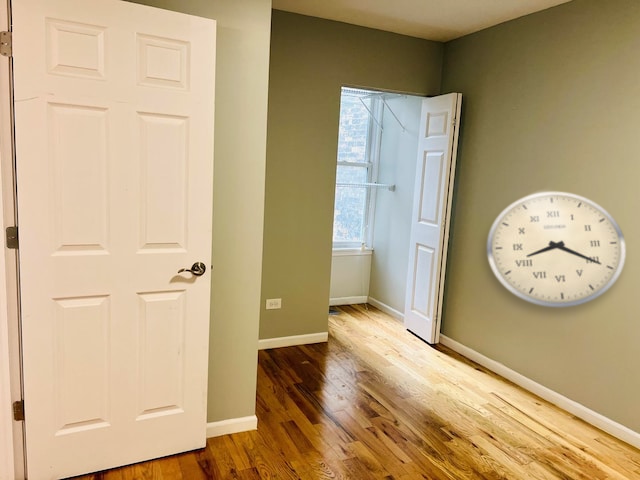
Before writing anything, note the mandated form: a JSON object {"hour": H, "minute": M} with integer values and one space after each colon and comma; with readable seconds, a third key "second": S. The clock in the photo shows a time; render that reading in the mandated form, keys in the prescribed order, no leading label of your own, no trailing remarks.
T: {"hour": 8, "minute": 20}
